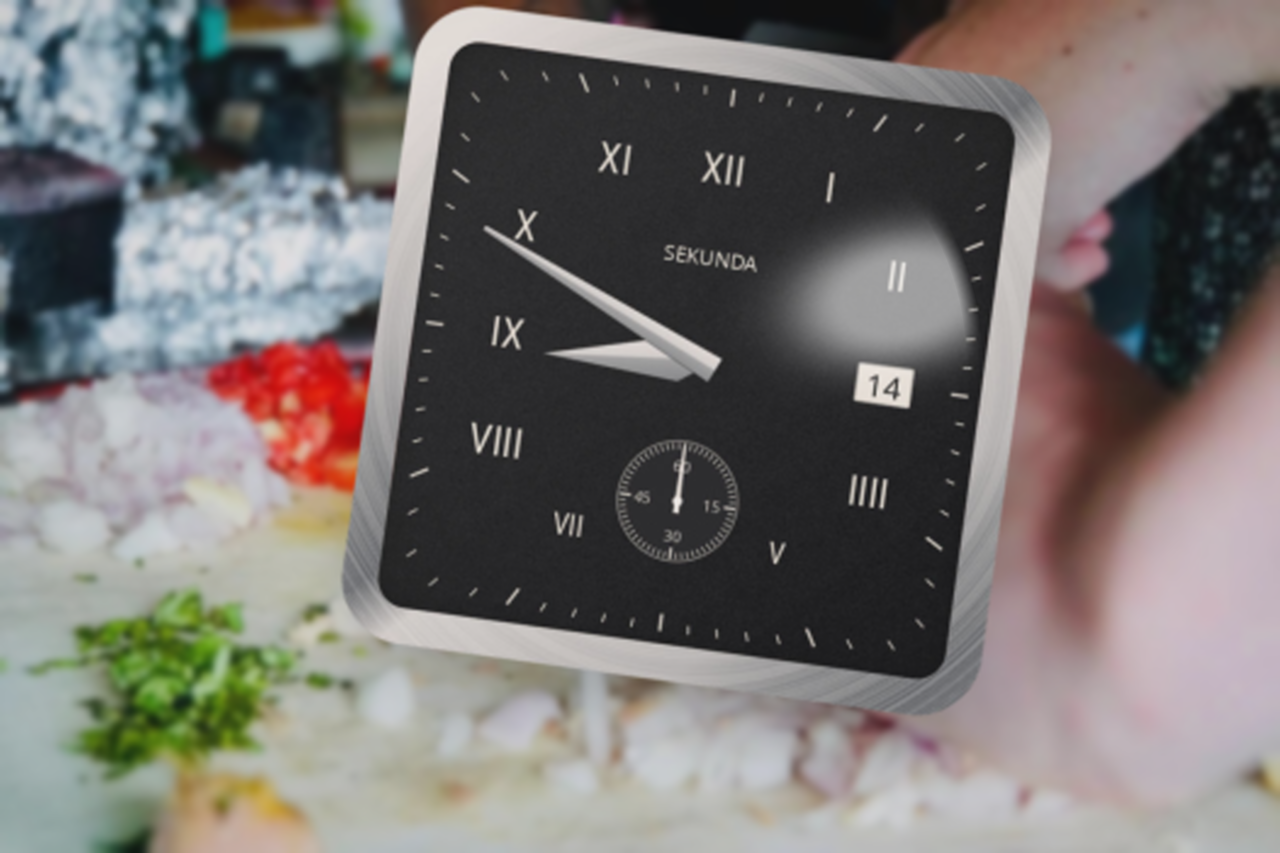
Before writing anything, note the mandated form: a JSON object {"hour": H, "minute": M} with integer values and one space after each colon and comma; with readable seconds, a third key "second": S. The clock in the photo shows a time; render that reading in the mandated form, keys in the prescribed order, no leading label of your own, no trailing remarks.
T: {"hour": 8, "minute": 49}
